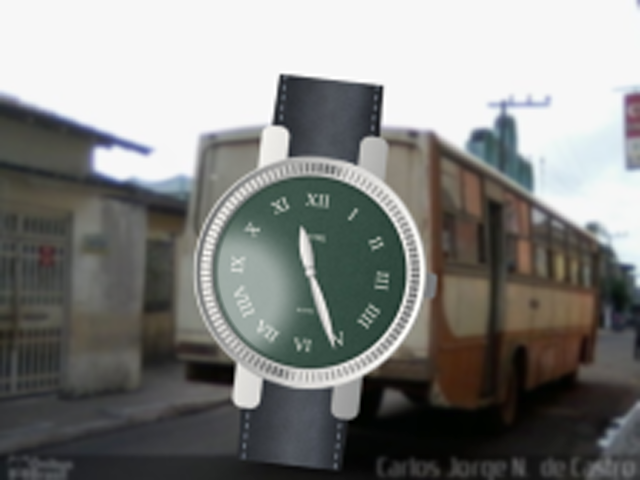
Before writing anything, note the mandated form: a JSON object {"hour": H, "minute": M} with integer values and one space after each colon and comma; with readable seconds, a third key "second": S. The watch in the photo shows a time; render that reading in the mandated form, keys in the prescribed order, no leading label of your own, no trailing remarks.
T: {"hour": 11, "minute": 26}
